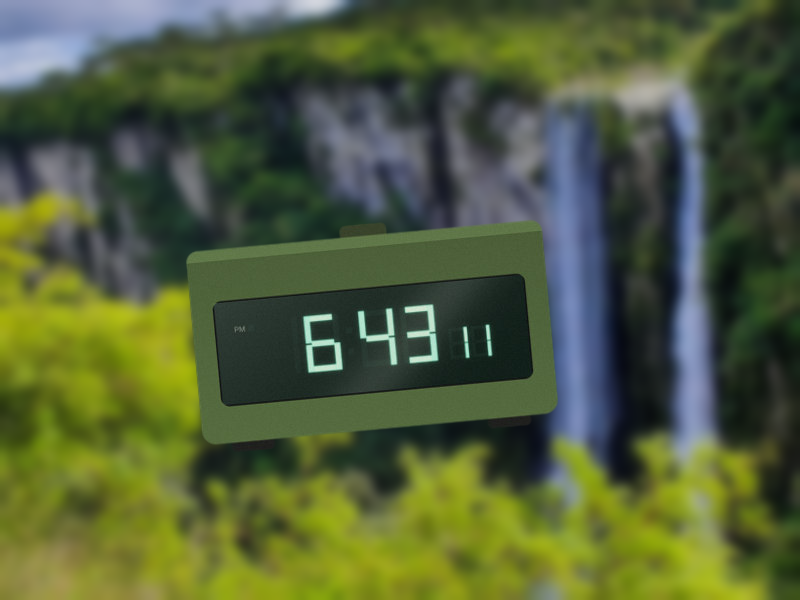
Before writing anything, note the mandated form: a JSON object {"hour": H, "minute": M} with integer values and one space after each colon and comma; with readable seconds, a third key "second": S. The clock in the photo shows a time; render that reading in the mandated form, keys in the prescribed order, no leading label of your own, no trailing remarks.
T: {"hour": 6, "minute": 43, "second": 11}
